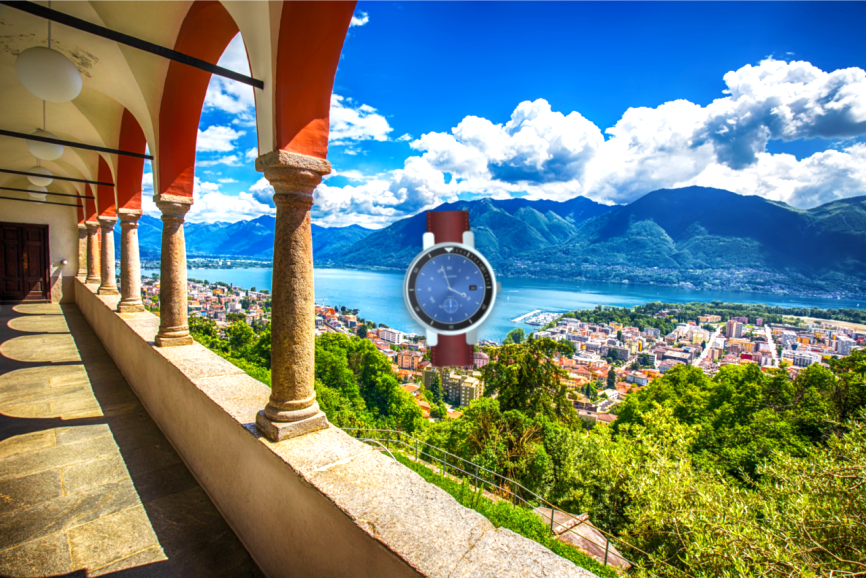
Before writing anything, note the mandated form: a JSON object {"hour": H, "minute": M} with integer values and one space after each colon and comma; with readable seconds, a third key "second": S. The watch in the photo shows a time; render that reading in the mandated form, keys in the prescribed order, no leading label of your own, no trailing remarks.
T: {"hour": 3, "minute": 57}
